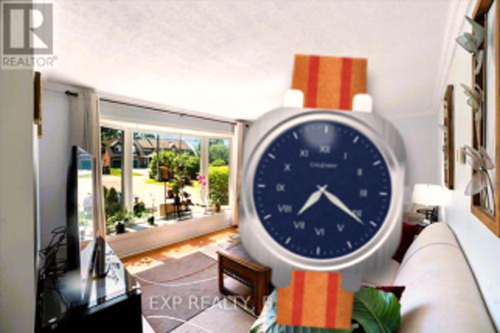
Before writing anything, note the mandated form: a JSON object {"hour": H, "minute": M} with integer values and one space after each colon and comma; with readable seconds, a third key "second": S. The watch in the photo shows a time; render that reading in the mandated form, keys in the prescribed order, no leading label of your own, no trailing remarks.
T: {"hour": 7, "minute": 21}
